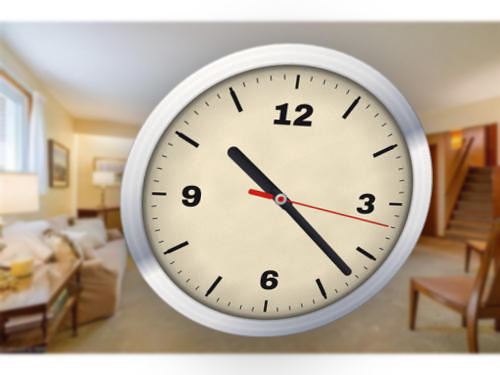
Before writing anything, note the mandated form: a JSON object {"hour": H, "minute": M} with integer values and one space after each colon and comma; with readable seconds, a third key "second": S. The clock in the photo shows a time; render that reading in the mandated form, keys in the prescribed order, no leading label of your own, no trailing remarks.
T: {"hour": 10, "minute": 22, "second": 17}
